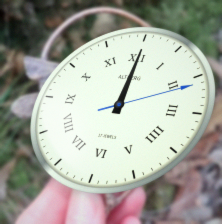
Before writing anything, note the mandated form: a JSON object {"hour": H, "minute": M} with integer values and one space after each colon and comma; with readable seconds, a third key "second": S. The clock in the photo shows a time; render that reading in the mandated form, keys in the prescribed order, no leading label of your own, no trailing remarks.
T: {"hour": 12, "minute": 0, "second": 11}
